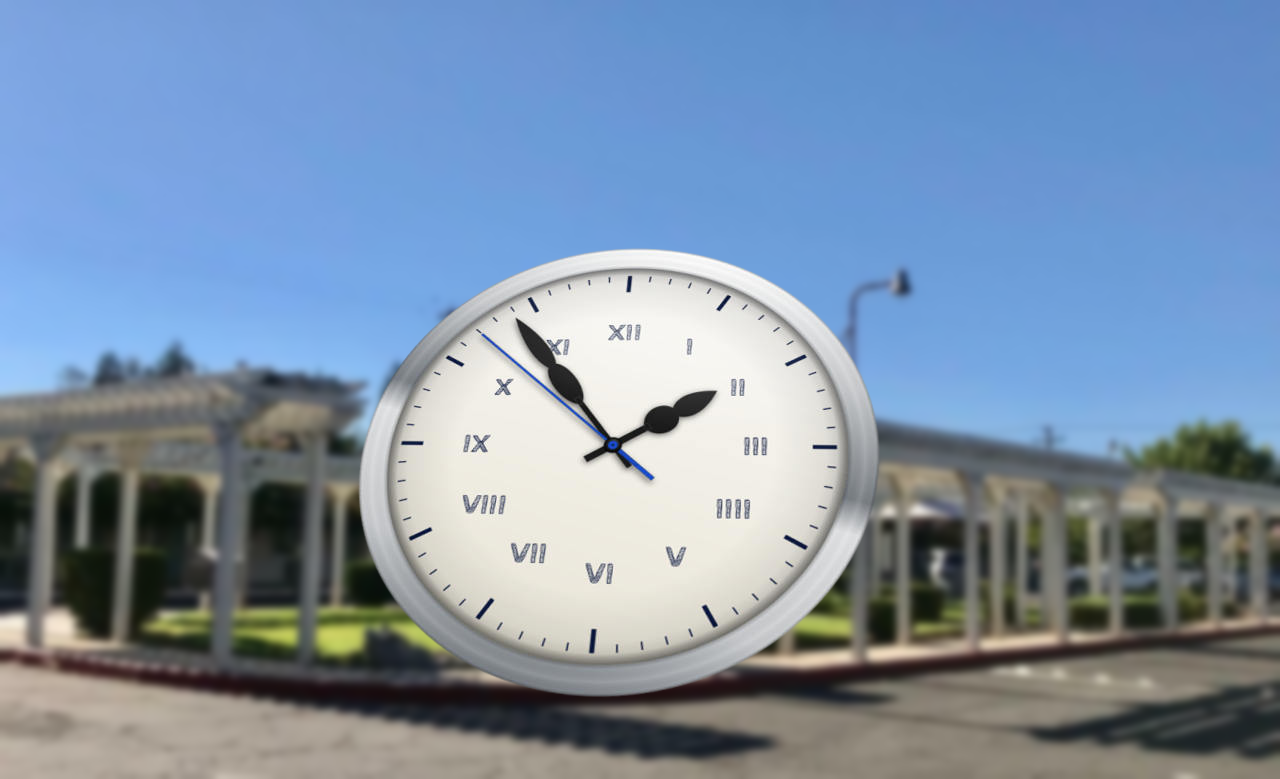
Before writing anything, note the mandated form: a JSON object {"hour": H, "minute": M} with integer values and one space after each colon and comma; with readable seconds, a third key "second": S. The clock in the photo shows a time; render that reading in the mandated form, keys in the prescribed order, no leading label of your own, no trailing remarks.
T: {"hour": 1, "minute": 53, "second": 52}
